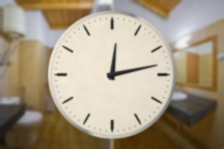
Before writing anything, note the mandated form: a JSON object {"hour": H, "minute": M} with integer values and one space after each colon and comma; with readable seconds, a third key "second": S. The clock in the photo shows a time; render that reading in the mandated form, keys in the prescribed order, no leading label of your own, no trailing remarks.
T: {"hour": 12, "minute": 13}
